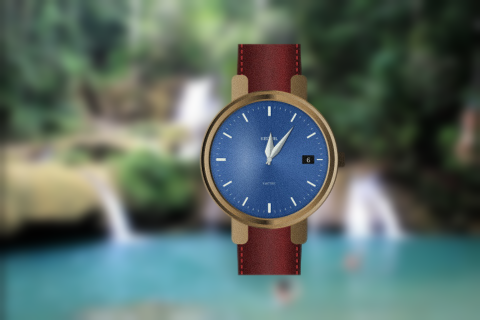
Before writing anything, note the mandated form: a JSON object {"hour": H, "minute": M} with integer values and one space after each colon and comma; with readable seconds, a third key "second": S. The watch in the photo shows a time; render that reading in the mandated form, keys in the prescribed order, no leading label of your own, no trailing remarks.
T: {"hour": 12, "minute": 6}
